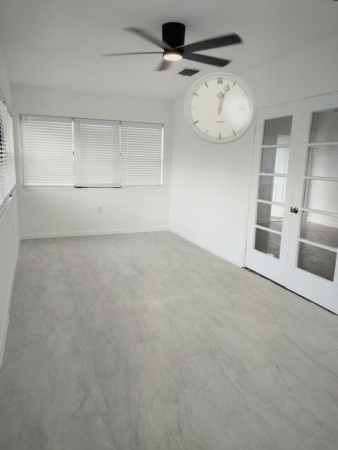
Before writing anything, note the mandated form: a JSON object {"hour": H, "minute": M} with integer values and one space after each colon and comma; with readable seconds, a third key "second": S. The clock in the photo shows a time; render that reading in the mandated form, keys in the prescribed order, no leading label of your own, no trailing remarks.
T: {"hour": 12, "minute": 3}
